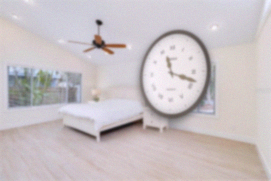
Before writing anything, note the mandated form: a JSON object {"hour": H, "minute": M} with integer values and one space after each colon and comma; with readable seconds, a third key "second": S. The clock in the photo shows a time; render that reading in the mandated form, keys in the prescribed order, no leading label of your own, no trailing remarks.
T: {"hour": 11, "minute": 18}
